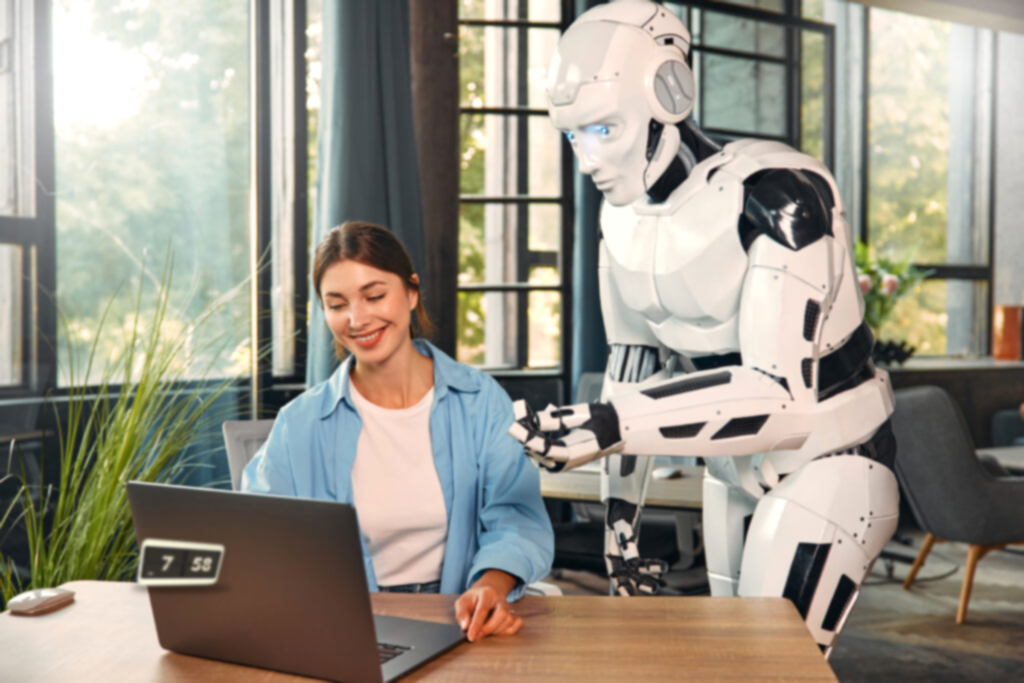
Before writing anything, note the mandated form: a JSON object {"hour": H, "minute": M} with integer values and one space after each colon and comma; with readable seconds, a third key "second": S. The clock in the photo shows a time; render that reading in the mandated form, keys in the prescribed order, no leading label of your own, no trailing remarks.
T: {"hour": 7, "minute": 58}
